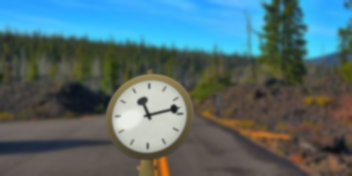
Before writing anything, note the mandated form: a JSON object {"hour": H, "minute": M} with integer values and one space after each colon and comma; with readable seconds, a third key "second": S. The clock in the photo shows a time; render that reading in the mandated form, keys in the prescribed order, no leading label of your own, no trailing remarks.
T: {"hour": 11, "minute": 13}
